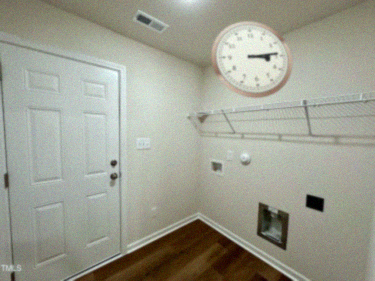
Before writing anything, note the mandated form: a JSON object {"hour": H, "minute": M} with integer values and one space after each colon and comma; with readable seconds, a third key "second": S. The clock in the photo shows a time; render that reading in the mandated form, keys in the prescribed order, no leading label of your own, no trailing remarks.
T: {"hour": 3, "minute": 14}
